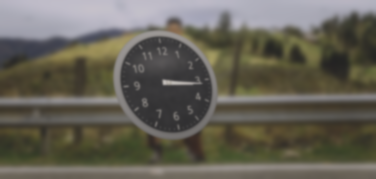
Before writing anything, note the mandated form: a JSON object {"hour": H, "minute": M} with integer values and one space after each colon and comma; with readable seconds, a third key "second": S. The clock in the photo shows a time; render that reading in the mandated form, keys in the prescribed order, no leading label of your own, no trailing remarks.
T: {"hour": 3, "minute": 16}
